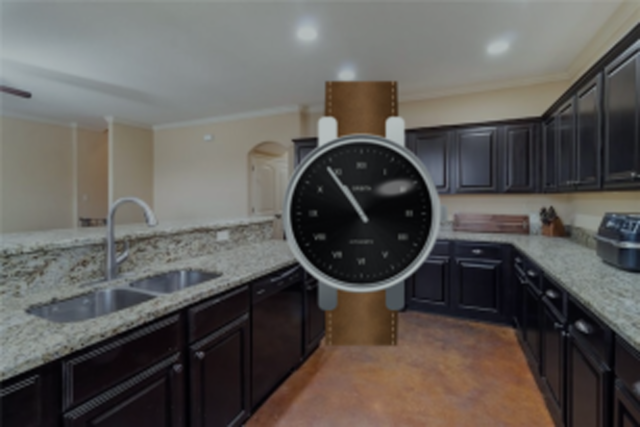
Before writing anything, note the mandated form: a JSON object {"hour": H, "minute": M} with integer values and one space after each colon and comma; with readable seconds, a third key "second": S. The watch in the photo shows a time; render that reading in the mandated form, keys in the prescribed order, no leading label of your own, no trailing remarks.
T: {"hour": 10, "minute": 54}
